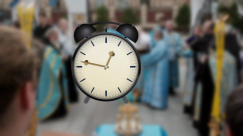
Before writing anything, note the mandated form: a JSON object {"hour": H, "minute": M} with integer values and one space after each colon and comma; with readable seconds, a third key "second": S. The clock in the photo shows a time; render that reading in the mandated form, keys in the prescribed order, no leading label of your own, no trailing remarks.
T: {"hour": 12, "minute": 47}
